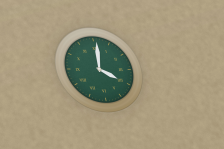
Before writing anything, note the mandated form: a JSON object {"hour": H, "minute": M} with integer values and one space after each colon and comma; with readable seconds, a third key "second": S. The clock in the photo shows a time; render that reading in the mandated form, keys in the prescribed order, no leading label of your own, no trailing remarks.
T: {"hour": 4, "minute": 1}
